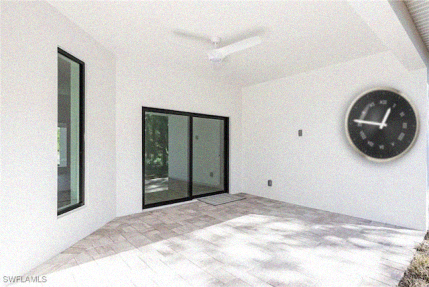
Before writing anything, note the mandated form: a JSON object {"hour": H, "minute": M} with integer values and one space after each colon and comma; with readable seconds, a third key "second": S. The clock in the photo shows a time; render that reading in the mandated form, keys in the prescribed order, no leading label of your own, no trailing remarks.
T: {"hour": 12, "minute": 46}
